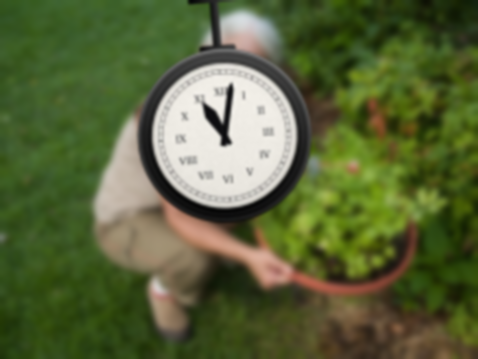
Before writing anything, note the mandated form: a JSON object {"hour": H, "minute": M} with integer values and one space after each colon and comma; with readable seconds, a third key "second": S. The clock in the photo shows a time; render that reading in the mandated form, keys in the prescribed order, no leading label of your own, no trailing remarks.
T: {"hour": 11, "minute": 2}
